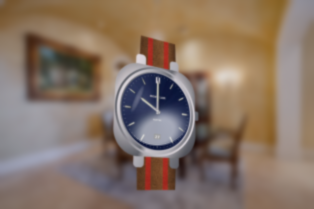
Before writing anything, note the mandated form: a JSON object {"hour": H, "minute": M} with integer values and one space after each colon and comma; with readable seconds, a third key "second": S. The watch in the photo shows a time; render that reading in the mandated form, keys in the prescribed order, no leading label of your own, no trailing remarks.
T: {"hour": 10, "minute": 0}
